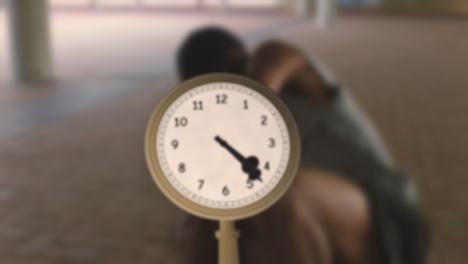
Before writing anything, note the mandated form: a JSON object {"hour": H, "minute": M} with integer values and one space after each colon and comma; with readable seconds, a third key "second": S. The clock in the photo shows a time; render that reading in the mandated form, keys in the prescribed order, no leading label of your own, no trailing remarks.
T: {"hour": 4, "minute": 23}
